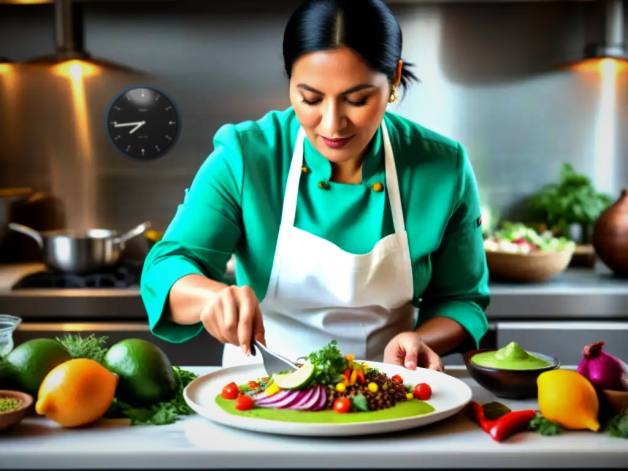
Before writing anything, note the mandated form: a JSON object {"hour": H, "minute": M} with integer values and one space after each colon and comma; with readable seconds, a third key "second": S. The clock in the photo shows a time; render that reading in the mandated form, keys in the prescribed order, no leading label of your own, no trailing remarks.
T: {"hour": 7, "minute": 44}
